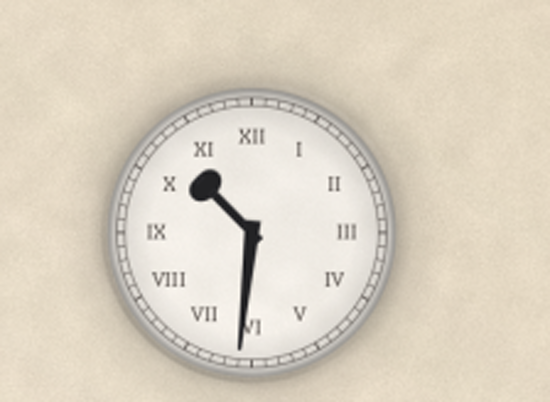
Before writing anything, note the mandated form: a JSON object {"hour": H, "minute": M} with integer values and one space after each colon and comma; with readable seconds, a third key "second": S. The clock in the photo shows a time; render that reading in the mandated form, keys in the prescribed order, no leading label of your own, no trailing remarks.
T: {"hour": 10, "minute": 31}
